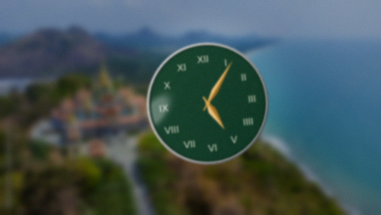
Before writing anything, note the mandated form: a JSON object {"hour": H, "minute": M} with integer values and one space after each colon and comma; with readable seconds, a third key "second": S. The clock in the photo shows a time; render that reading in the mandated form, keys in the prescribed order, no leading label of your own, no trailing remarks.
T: {"hour": 5, "minute": 6}
